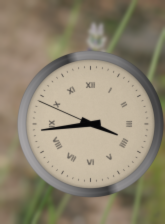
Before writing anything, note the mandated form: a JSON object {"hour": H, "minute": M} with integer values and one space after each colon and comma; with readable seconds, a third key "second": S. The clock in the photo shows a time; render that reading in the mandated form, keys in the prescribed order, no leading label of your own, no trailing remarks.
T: {"hour": 3, "minute": 43, "second": 49}
